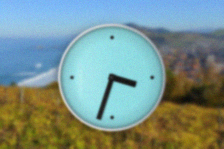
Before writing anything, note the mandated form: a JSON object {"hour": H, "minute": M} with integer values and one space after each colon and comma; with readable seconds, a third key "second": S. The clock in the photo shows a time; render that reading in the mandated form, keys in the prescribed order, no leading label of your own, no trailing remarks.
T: {"hour": 3, "minute": 33}
